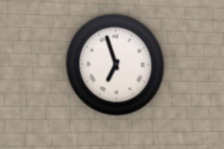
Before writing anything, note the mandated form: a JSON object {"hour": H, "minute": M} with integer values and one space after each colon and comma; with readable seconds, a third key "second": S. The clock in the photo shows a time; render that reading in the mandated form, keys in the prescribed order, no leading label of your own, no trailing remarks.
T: {"hour": 6, "minute": 57}
